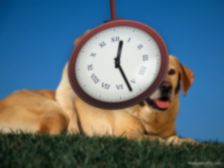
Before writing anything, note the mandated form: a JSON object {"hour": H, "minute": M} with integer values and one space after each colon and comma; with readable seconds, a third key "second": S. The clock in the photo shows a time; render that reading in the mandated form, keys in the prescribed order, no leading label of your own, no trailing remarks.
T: {"hour": 12, "minute": 27}
